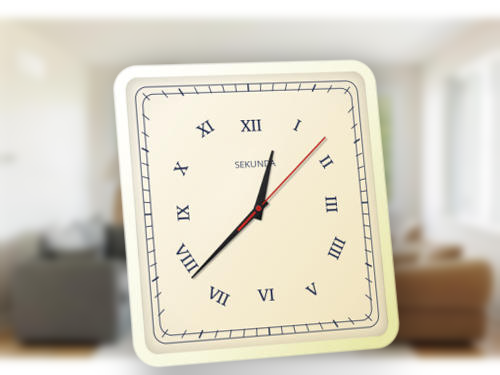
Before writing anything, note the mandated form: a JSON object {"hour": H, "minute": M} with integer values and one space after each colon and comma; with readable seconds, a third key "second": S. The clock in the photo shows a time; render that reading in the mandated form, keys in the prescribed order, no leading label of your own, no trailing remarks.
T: {"hour": 12, "minute": 38, "second": 8}
